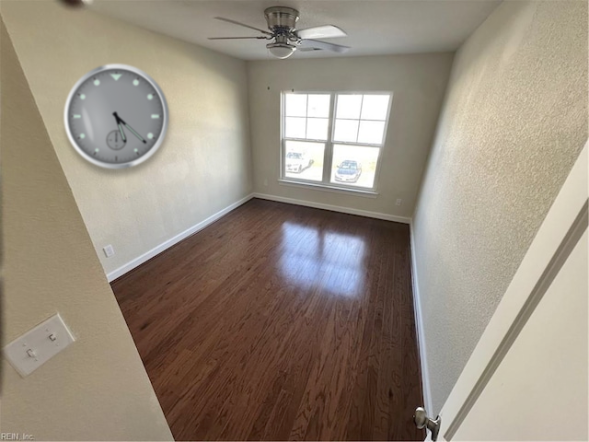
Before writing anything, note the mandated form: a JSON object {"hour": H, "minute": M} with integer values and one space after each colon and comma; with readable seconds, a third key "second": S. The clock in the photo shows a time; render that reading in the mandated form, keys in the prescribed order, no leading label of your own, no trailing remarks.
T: {"hour": 5, "minute": 22}
